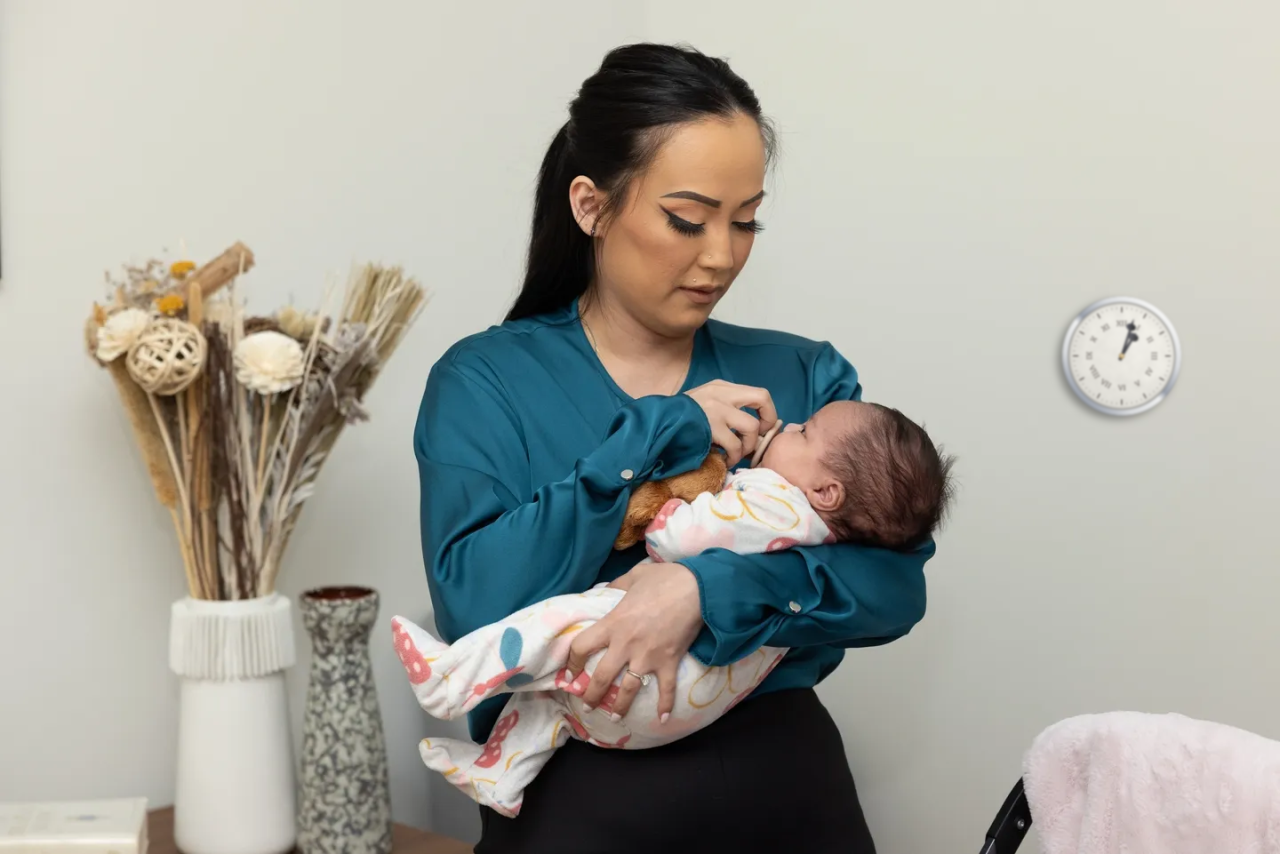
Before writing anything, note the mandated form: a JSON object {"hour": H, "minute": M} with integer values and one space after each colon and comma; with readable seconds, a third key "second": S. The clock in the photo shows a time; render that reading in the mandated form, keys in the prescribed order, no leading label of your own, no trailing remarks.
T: {"hour": 1, "minute": 3}
